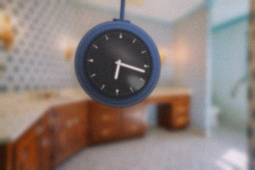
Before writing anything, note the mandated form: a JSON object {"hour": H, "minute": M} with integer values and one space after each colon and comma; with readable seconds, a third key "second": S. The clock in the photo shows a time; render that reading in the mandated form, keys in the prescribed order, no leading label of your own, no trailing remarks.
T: {"hour": 6, "minute": 17}
